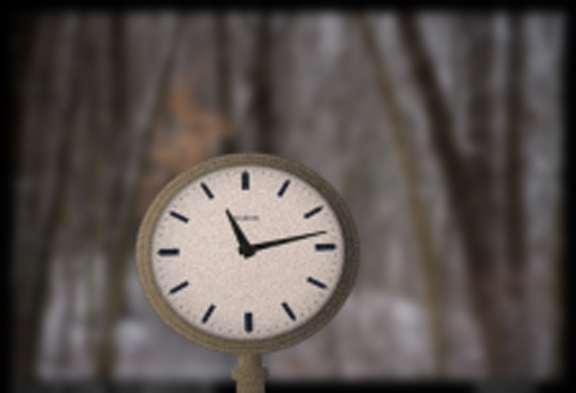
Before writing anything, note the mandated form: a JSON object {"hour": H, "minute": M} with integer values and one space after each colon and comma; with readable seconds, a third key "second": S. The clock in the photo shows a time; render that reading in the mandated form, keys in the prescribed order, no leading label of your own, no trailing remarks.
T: {"hour": 11, "minute": 13}
